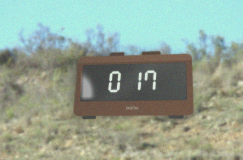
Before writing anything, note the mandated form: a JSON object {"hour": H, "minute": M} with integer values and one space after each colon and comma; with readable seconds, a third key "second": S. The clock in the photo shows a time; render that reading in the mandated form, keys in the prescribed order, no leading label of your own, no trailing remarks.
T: {"hour": 0, "minute": 17}
